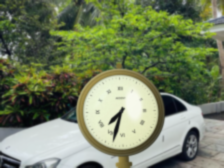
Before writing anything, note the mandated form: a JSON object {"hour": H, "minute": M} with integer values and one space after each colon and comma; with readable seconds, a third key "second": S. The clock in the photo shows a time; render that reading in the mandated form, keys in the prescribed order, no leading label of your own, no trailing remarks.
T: {"hour": 7, "minute": 33}
